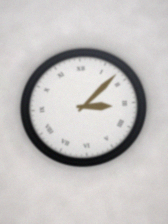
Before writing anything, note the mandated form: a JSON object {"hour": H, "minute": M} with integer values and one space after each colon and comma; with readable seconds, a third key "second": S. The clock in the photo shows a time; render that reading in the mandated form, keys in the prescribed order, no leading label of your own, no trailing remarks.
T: {"hour": 3, "minute": 8}
